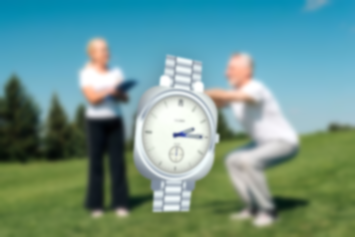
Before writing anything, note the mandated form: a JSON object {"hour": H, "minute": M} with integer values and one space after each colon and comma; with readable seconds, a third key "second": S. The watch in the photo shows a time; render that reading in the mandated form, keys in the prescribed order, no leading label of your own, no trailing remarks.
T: {"hour": 2, "minute": 15}
